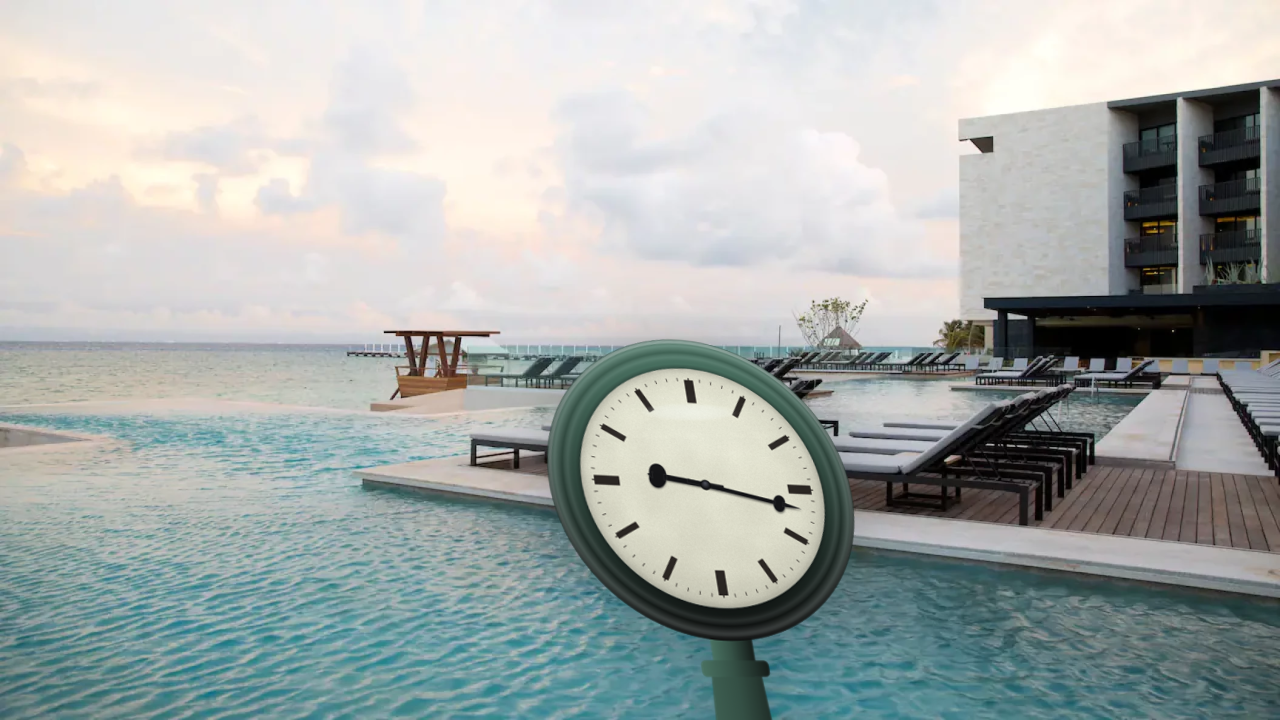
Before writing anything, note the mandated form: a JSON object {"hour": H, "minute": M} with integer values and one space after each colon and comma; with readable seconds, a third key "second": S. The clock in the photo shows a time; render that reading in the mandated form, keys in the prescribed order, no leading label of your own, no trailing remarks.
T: {"hour": 9, "minute": 17}
